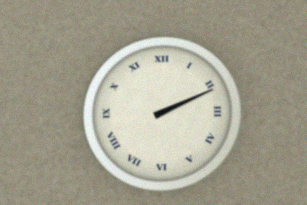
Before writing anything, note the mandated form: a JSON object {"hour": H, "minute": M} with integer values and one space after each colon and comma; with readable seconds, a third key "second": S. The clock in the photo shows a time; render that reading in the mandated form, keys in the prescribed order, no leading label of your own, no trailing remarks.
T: {"hour": 2, "minute": 11}
